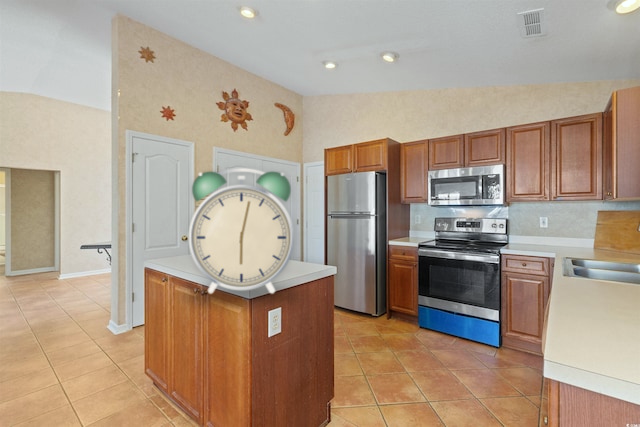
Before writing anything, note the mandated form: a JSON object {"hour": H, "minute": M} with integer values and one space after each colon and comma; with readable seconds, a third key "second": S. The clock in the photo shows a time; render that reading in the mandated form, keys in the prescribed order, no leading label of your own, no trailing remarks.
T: {"hour": 6, "minute": 2}
